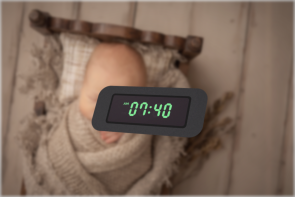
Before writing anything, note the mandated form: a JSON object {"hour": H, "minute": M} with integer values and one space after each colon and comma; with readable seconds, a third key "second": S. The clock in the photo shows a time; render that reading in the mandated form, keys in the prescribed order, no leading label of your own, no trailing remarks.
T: {"hour": 7, "minute": 40}
